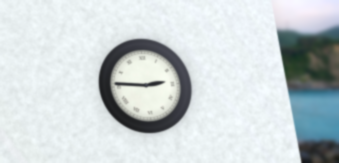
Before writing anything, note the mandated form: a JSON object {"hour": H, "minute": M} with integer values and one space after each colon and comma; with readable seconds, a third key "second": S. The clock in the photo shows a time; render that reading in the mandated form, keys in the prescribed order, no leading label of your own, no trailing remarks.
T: {"hour": 2, "minute": 46}
